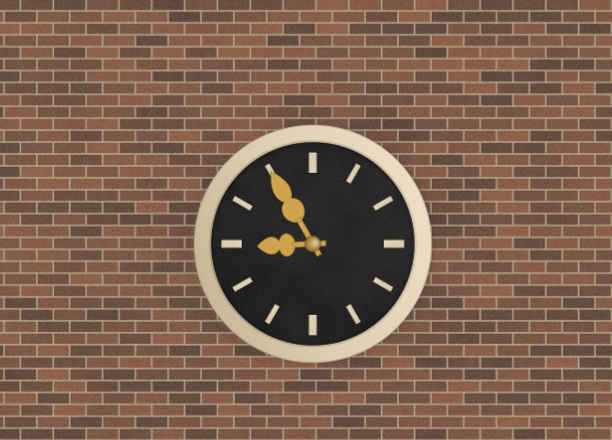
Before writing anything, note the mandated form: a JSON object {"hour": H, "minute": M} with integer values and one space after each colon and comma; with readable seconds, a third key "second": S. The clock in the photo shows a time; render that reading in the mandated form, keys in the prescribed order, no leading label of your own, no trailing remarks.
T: {"hour": 8, "minute": 55}
